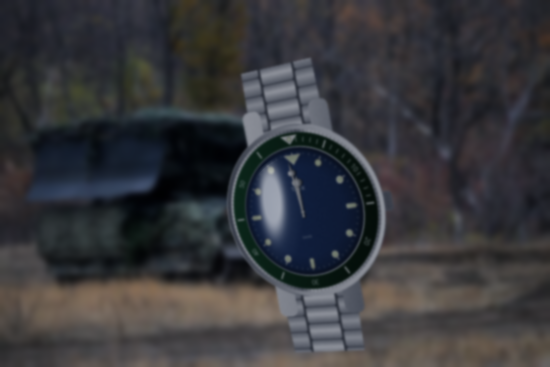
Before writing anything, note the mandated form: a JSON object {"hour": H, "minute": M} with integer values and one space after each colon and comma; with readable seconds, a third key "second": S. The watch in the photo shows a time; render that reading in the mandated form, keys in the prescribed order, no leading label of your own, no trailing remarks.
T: {"hour": 11, "minute": 59}
